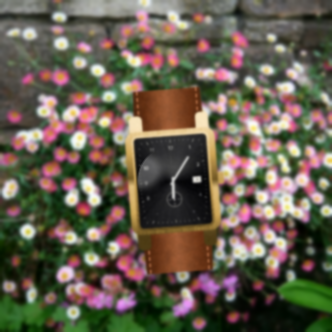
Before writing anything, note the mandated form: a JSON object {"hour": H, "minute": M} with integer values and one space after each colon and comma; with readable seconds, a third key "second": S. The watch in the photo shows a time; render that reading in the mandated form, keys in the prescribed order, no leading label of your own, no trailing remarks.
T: {"hour": 6, "minute": 6}
